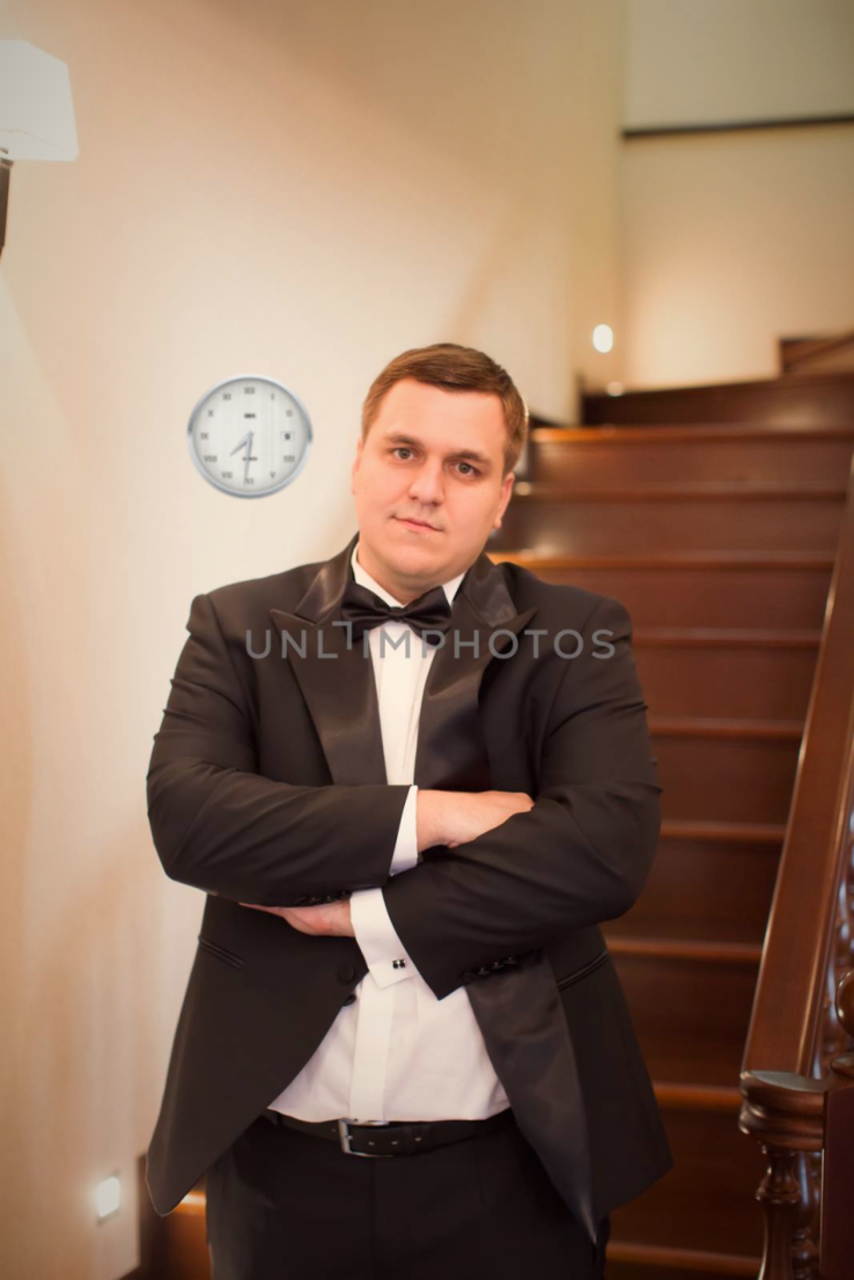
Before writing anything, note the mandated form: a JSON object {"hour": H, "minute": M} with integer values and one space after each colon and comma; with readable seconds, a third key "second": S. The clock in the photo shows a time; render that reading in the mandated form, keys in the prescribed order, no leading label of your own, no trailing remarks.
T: {"hour": 7, "minute": 31}
